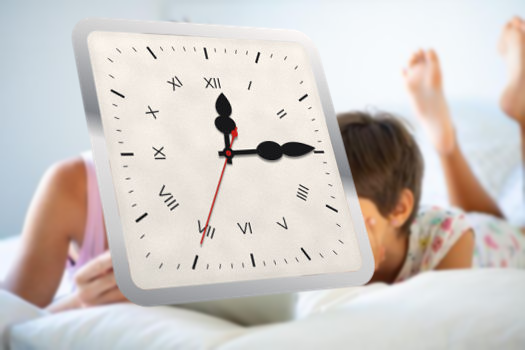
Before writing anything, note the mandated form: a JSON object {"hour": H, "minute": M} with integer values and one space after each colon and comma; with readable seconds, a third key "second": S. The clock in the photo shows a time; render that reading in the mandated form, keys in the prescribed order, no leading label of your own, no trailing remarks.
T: {"hour": 12, "minute": 14, "second": 35}
